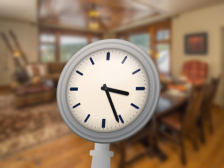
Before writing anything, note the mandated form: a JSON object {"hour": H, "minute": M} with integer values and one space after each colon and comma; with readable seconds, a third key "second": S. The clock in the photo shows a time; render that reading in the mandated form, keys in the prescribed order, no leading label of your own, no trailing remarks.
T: {"hour": 3, "minute": 26}
